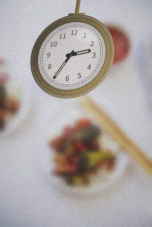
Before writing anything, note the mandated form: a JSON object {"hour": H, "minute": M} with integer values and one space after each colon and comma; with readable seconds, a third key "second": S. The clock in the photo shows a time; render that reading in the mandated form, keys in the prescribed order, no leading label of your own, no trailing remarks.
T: {"hour": 2, "minute": 35}
